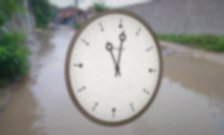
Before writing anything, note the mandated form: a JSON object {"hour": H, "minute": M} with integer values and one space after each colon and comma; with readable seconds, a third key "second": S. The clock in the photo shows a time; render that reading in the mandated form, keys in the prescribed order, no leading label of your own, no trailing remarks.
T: {"hour": 11, "minute": 1}
